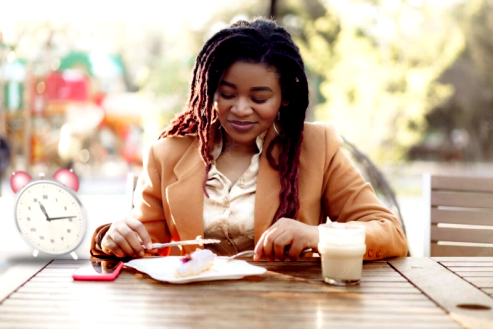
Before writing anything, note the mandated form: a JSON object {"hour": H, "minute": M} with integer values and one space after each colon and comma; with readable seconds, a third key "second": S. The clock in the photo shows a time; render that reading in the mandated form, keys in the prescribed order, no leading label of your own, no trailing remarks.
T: {"hour": 11, "minute": 14}
